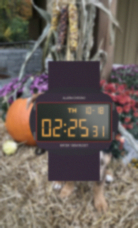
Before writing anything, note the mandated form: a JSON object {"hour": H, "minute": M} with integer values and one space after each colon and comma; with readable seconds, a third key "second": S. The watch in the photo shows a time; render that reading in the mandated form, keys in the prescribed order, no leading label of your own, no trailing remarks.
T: {"hour": 2, "minute": 25, "second": 31}
